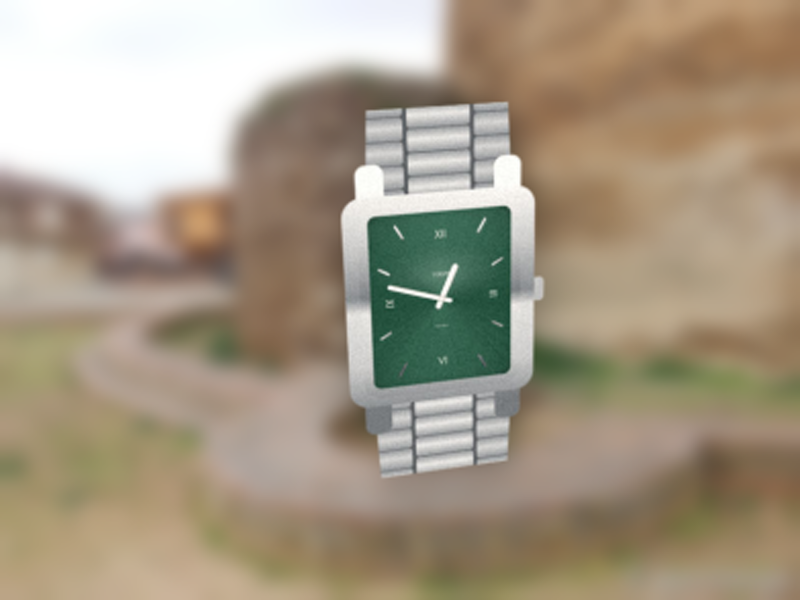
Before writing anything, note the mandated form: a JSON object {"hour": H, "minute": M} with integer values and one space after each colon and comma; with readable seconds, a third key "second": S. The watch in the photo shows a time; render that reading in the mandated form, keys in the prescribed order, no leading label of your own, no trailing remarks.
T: {"hour": 12, "minute": 48}
